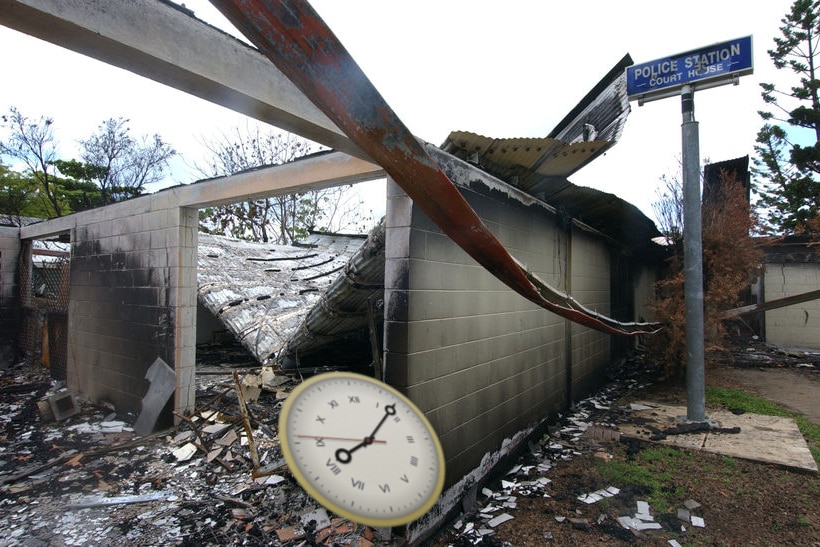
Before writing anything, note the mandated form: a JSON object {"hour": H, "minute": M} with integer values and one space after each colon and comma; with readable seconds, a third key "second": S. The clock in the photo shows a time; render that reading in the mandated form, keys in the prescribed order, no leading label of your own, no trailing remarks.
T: {"hour": 8, "minute": 7, "second": 46}
